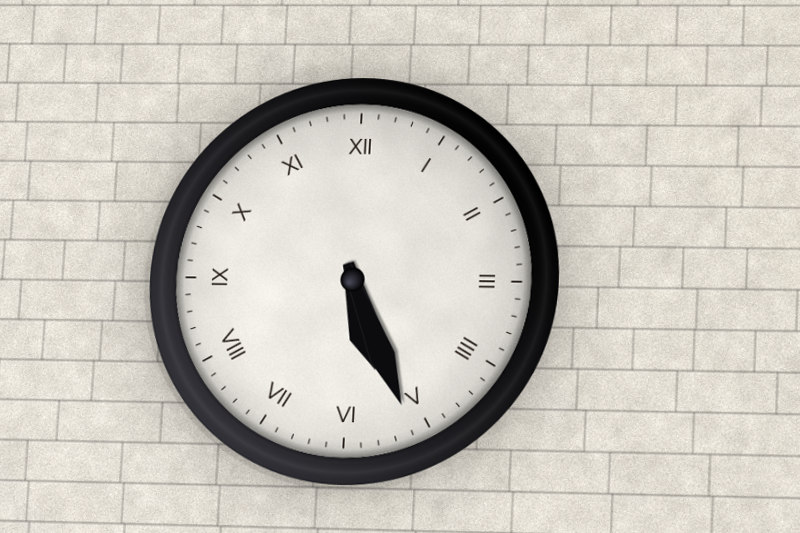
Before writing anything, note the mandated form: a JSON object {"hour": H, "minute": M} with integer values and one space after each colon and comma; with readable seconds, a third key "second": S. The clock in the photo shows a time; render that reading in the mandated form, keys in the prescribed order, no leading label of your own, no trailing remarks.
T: {"hour": 5, "minute": 26}
